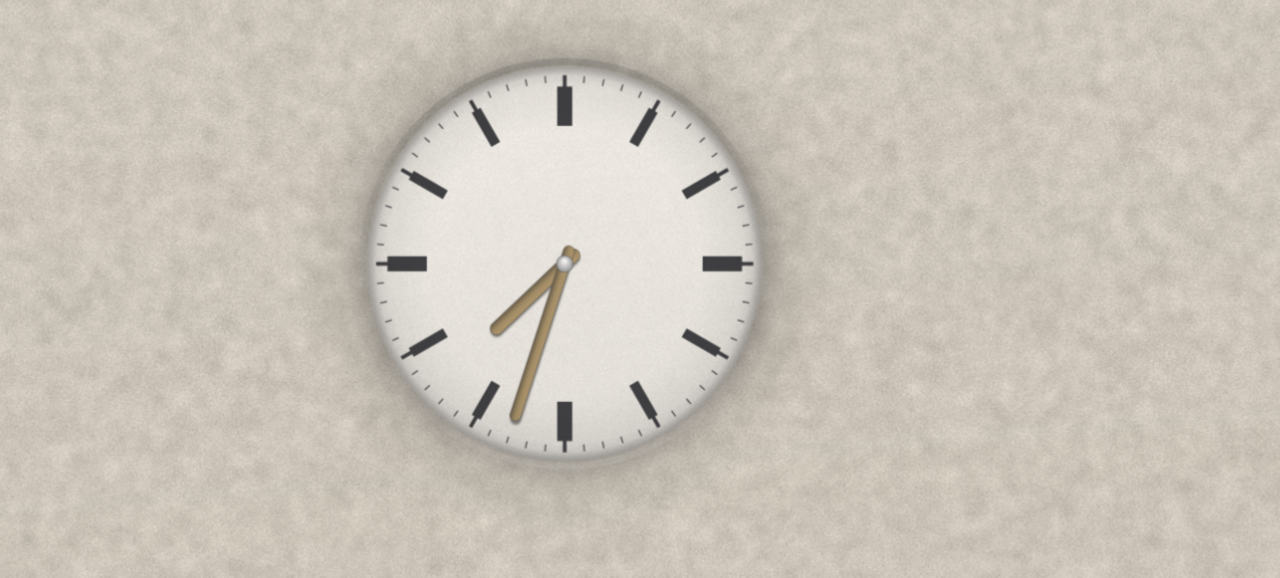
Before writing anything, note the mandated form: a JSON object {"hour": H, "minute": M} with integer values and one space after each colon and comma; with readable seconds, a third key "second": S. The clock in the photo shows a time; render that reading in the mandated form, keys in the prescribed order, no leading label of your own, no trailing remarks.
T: {"hour": 7, "minute": 33}
